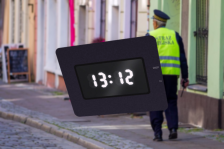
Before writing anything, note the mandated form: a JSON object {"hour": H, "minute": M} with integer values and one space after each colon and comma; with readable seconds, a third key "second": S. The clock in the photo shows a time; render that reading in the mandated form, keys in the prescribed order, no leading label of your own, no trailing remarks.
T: {"hour": 13, "minute": 12}
